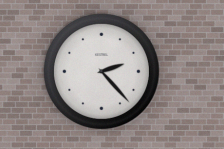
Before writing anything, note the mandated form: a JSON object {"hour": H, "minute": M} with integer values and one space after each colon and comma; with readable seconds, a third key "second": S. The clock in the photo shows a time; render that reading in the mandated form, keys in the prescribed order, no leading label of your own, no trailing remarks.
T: {"hour": 2, "minute": 23}
